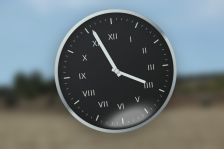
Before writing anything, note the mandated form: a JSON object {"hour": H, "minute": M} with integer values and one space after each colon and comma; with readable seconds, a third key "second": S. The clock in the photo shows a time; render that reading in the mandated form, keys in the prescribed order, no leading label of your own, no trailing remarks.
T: {"hour": 3, "minute": 56}
